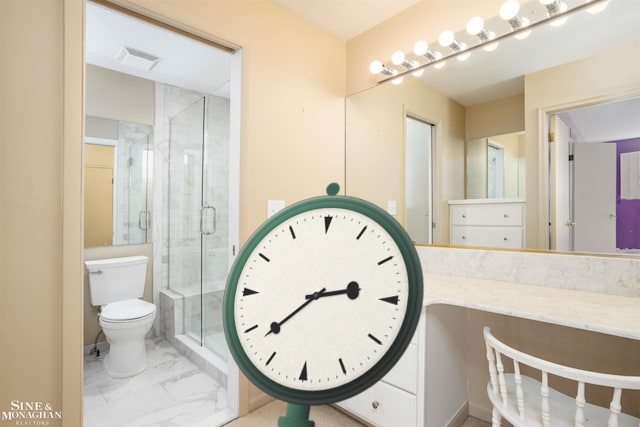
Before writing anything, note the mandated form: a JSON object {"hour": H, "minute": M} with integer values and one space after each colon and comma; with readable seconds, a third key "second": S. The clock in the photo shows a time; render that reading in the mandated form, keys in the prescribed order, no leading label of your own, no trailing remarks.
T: {"hour": 2, "minute": 38}
